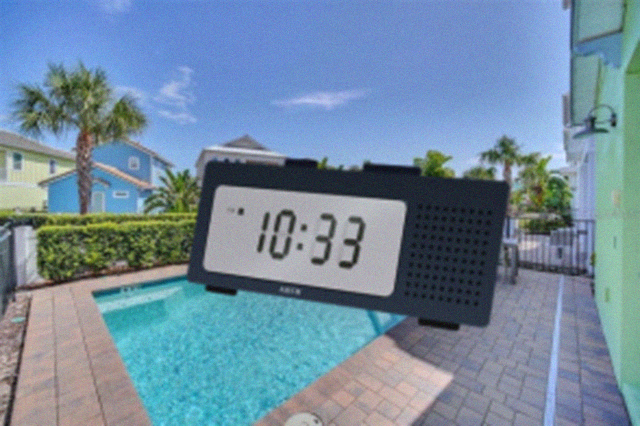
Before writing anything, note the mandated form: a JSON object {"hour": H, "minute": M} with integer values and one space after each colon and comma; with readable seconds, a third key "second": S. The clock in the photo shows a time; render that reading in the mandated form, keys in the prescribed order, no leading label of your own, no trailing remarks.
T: {"hour": 10, "minute": 33}
